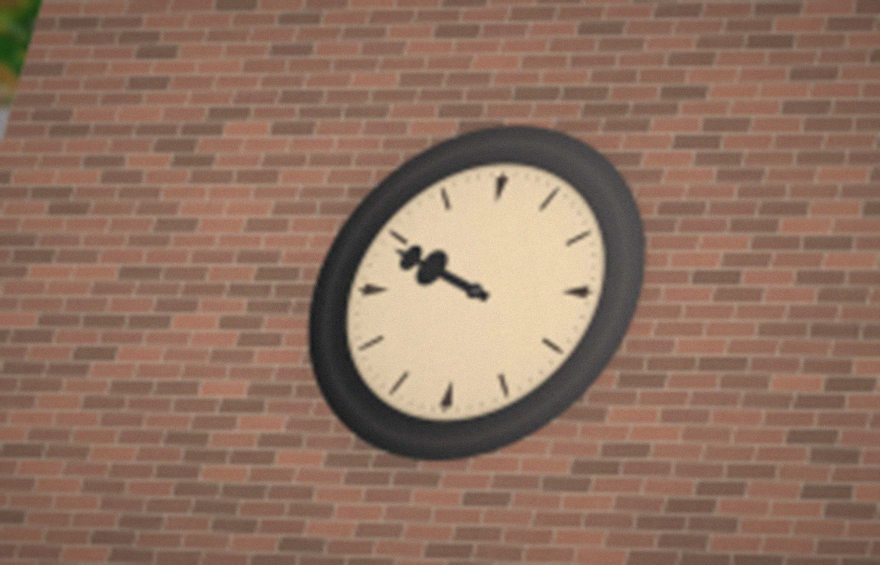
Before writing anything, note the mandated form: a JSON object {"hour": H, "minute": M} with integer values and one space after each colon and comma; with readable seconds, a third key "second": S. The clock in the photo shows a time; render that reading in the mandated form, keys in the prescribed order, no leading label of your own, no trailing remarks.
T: {"hour": 9, "minute": 49}
